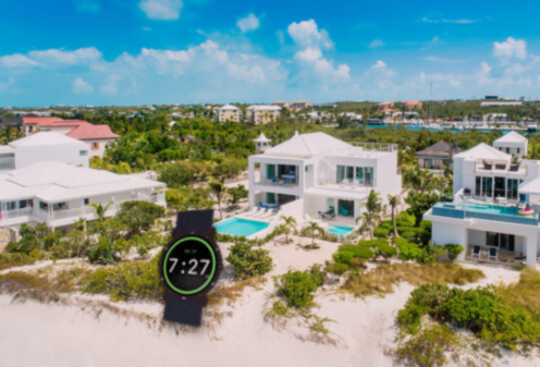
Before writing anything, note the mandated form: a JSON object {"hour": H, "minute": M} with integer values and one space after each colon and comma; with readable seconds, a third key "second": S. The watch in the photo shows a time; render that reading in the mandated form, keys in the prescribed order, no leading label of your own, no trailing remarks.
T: {"hour": 7, "minute": 27}
